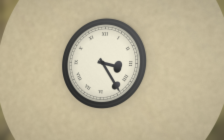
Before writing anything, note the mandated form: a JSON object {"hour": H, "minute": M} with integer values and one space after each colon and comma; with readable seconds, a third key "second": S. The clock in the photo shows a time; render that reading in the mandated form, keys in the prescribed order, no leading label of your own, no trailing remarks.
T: {"hour": 3, "minute": 24}
